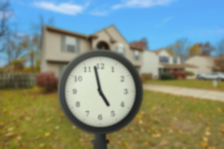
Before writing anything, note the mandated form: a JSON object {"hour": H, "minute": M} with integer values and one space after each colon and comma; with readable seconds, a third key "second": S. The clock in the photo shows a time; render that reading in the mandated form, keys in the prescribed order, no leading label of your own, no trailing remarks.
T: {"hour": 4, "minute": 58}
